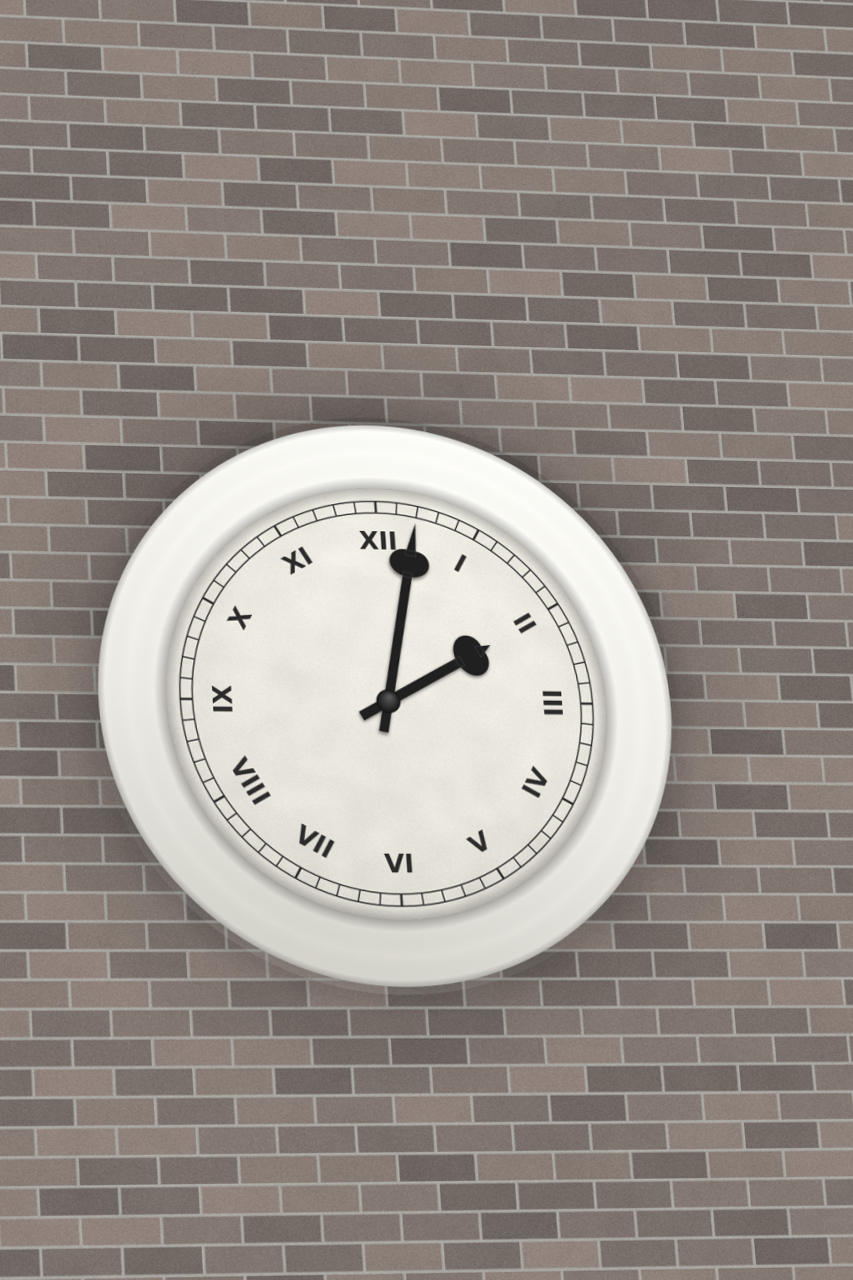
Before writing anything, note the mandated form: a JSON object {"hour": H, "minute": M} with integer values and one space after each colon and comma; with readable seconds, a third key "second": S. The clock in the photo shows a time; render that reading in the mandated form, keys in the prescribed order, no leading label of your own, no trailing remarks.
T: {"hour": 2, "minute": 2}
